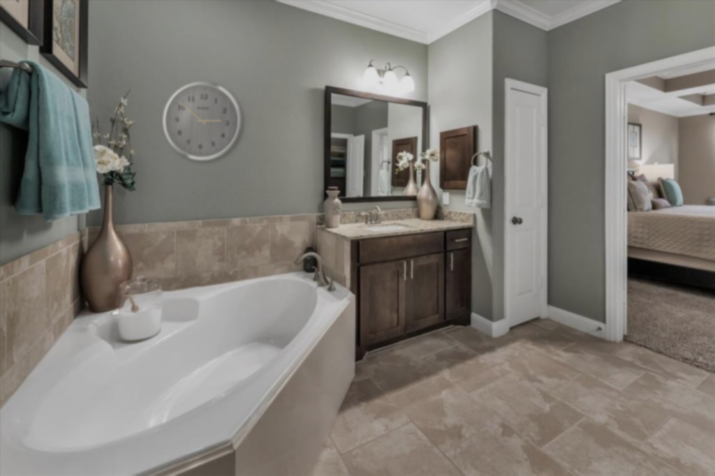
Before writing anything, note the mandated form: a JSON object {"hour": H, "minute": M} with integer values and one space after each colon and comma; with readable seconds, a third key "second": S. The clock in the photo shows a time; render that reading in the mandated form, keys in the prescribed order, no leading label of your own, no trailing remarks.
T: {"hour": 2, "minute": 51}
